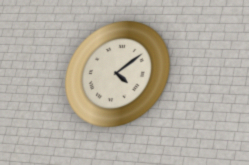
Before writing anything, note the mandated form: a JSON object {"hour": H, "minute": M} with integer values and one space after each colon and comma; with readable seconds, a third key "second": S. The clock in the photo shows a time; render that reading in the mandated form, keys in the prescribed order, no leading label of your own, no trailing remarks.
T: {"hour": 4, "minute": 8}
